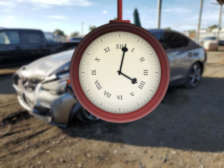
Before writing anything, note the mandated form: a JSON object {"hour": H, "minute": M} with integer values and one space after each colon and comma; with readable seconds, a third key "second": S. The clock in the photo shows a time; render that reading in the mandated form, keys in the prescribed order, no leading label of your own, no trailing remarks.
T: {"hour": 4, "minute": 2}
